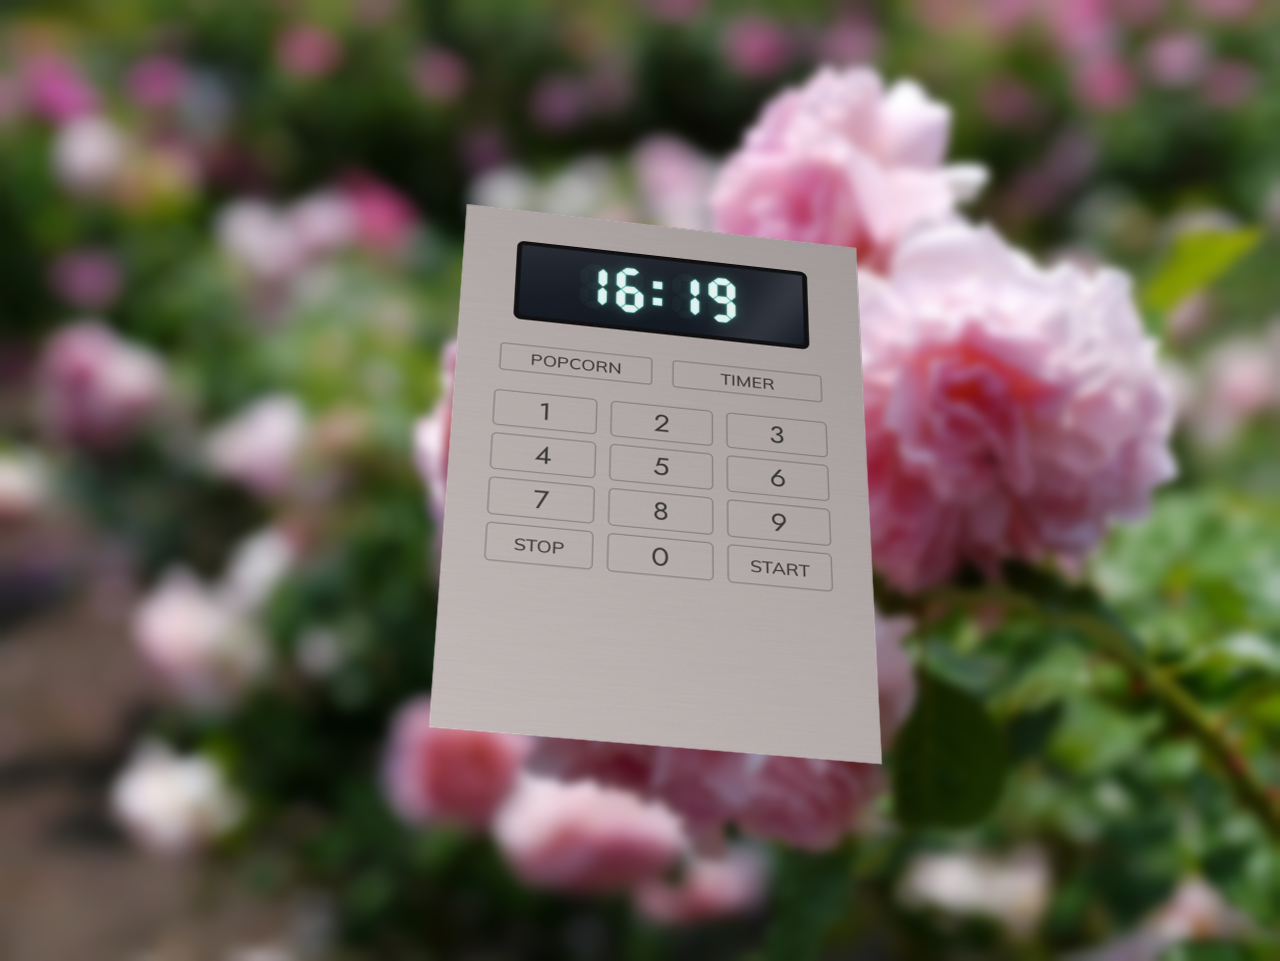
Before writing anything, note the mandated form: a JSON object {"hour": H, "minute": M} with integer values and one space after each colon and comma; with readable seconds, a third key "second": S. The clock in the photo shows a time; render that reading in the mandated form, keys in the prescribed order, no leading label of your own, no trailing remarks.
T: {"hour": 16, "minute": 19}
